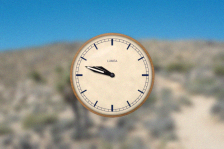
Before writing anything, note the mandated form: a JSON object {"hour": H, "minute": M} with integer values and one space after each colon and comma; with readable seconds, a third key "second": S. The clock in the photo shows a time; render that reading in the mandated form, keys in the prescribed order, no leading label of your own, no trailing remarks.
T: {"hour": 9, "minute": 48}
